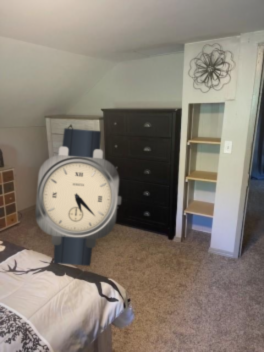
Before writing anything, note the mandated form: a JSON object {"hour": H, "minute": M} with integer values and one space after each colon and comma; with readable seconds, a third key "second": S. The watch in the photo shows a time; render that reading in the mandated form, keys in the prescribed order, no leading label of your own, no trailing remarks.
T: {"hour": 5, "minute": 22}
